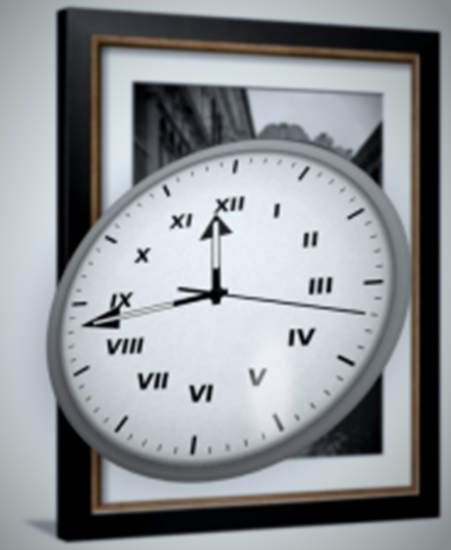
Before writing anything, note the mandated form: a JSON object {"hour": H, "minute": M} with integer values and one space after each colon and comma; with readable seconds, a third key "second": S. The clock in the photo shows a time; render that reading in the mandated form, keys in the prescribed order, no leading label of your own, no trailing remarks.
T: {"hour": 11, "minute": 43, "second": 17}
